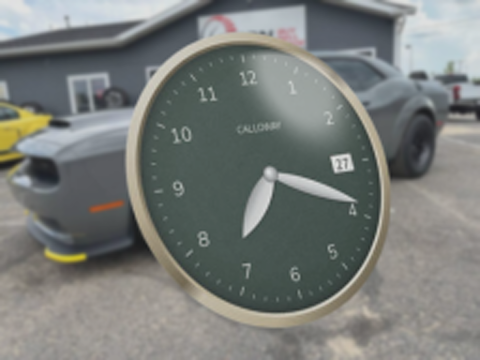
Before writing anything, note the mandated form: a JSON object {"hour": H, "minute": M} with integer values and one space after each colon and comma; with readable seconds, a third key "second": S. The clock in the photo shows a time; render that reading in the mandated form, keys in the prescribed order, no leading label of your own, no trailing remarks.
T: {"hour": 7, "minute": 19}
